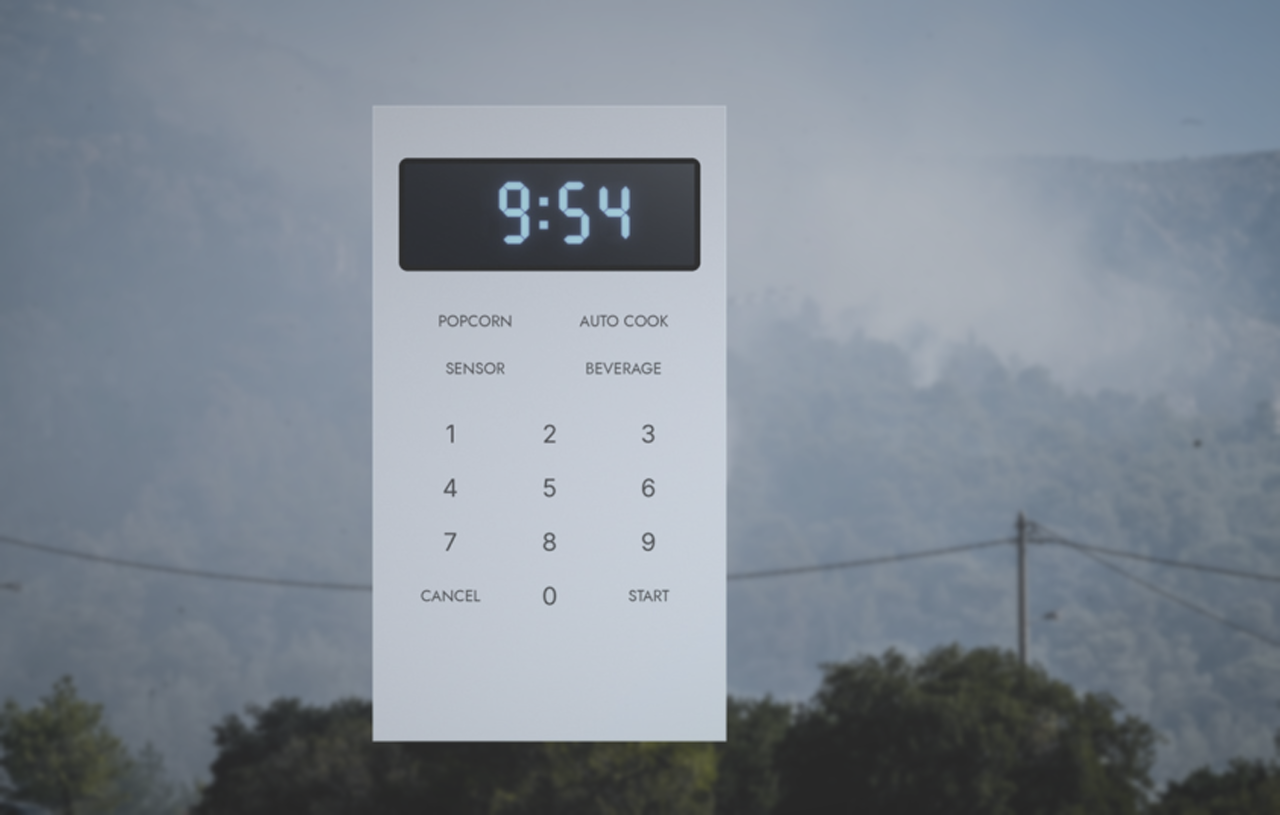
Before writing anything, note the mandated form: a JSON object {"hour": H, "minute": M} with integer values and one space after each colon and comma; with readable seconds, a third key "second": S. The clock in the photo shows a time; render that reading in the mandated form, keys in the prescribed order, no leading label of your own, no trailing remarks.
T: {"hour": 9, "minute": 54}
